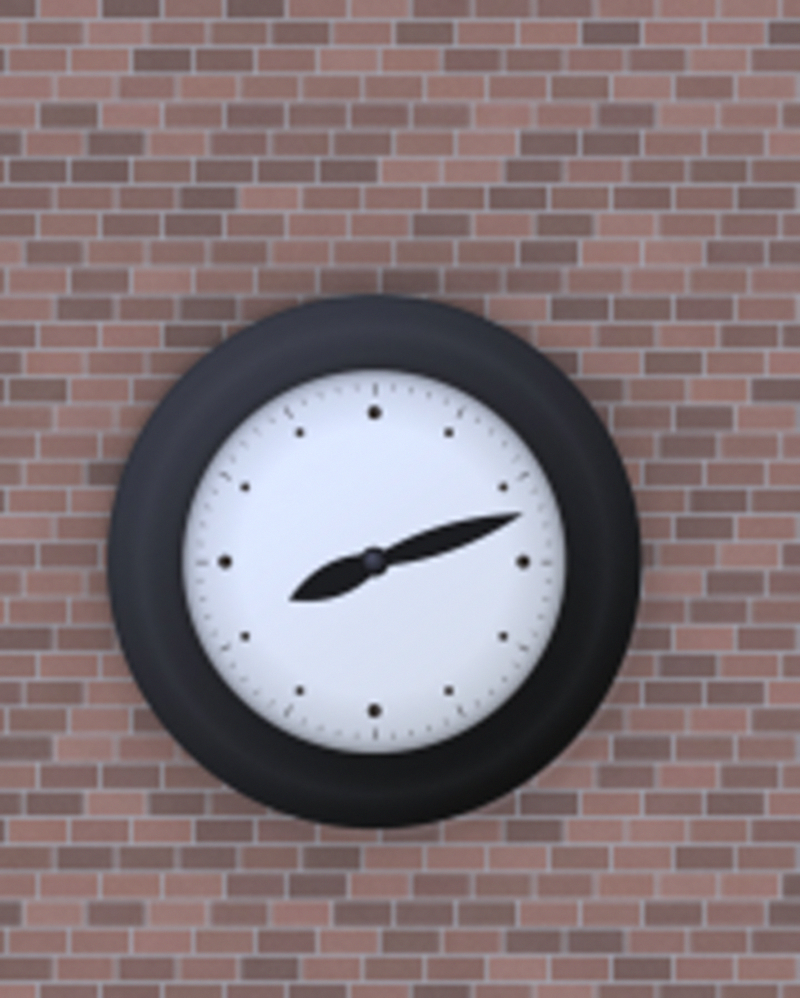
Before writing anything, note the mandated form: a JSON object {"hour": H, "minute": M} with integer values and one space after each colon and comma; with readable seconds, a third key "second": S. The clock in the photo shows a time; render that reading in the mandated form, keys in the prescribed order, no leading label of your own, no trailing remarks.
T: {"hour": 8, "minute": 12}
